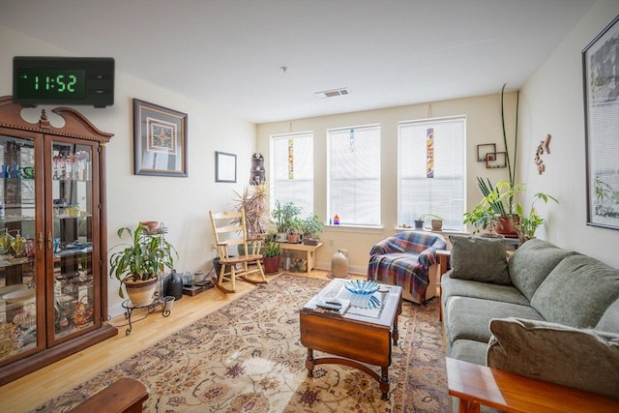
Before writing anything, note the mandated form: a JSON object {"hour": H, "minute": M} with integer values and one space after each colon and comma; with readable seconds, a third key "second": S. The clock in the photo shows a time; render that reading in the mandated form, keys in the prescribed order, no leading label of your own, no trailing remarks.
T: {"hour": 11, "minute": 52}
